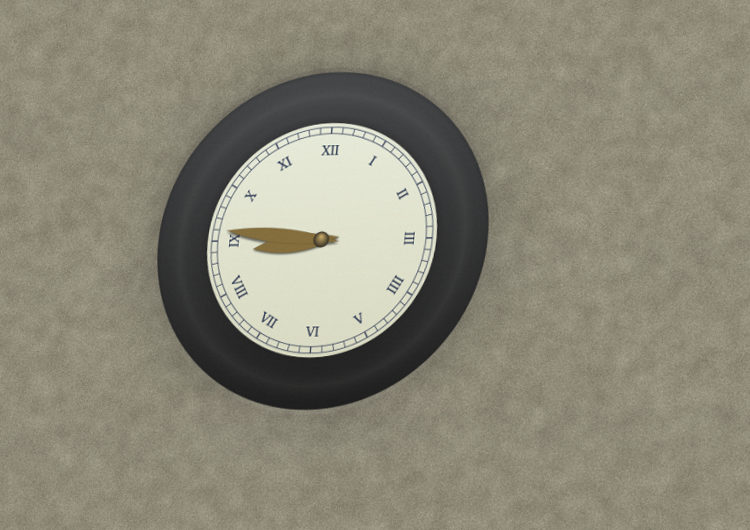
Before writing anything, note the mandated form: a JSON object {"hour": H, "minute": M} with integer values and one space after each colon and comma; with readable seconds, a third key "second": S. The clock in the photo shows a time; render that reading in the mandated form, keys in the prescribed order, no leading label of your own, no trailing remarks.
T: {"hour": 8, "minute": 46}
